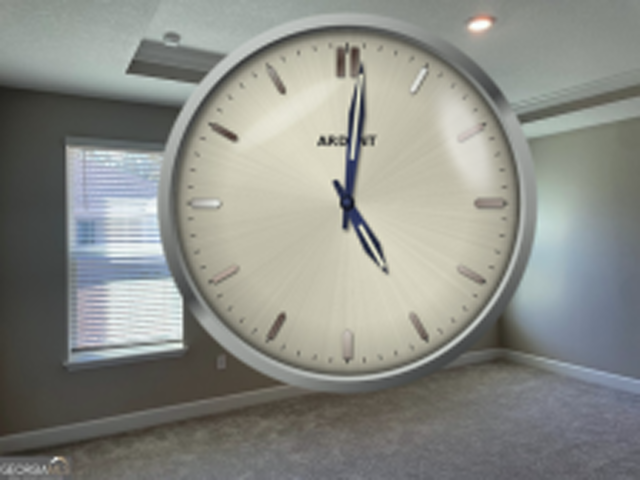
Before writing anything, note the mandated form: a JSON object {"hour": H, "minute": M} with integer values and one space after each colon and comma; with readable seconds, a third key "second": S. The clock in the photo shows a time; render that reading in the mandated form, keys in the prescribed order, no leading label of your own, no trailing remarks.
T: {"hour": 5, "minute": 1}
